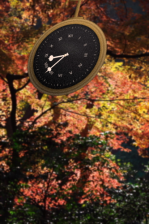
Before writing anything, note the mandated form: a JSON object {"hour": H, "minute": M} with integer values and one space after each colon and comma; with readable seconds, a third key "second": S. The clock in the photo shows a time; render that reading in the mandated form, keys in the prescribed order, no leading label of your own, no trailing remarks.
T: {"hour": 8, "minute": 37}
